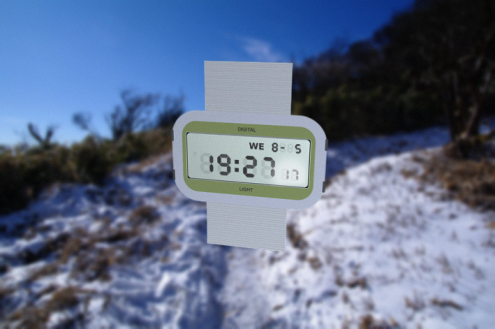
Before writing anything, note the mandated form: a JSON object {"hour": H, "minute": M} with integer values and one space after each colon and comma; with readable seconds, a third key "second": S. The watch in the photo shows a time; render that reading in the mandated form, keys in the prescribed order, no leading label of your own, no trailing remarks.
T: {"hour": 19, "minute": 27, "second": 17}
